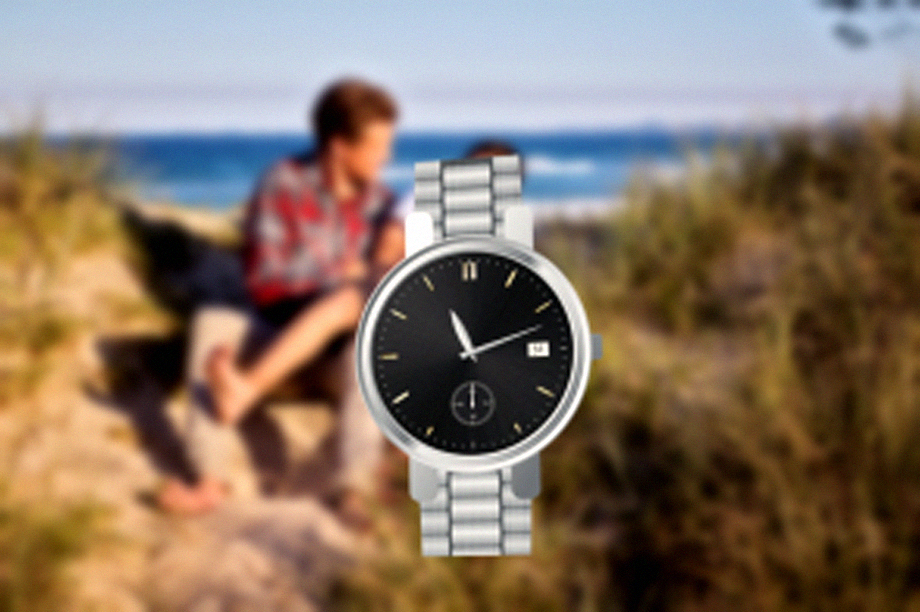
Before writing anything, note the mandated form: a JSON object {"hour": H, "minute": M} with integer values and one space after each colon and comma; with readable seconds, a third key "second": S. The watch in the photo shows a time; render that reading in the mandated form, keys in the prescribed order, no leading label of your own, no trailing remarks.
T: {"hour": 11, "minute": 12}
